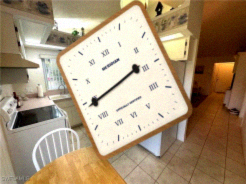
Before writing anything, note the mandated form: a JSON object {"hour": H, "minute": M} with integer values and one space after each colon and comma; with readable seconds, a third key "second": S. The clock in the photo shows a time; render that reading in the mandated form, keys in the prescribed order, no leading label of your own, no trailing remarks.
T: {"hour": 2, "minute": 44}
